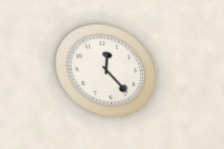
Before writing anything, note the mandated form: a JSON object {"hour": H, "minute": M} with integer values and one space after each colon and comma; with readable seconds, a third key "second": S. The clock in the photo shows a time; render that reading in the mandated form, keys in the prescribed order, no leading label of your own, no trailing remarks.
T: {"hour": 12, "minute": 24}
